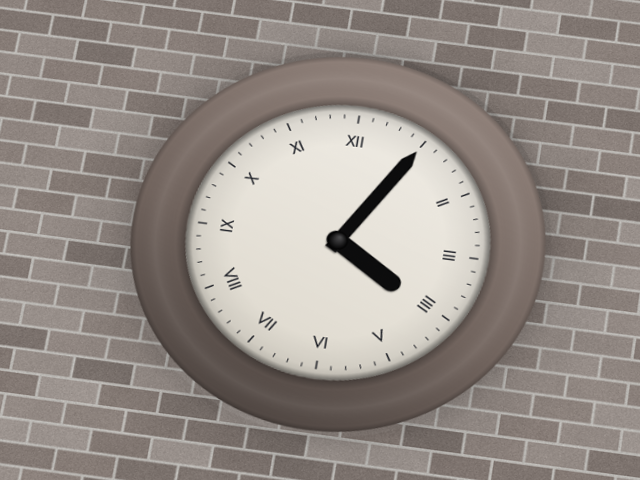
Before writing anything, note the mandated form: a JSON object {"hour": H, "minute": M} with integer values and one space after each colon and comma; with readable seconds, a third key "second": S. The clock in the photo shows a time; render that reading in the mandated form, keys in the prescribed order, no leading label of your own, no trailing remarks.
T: {"hour": 4, "minute": 5}
